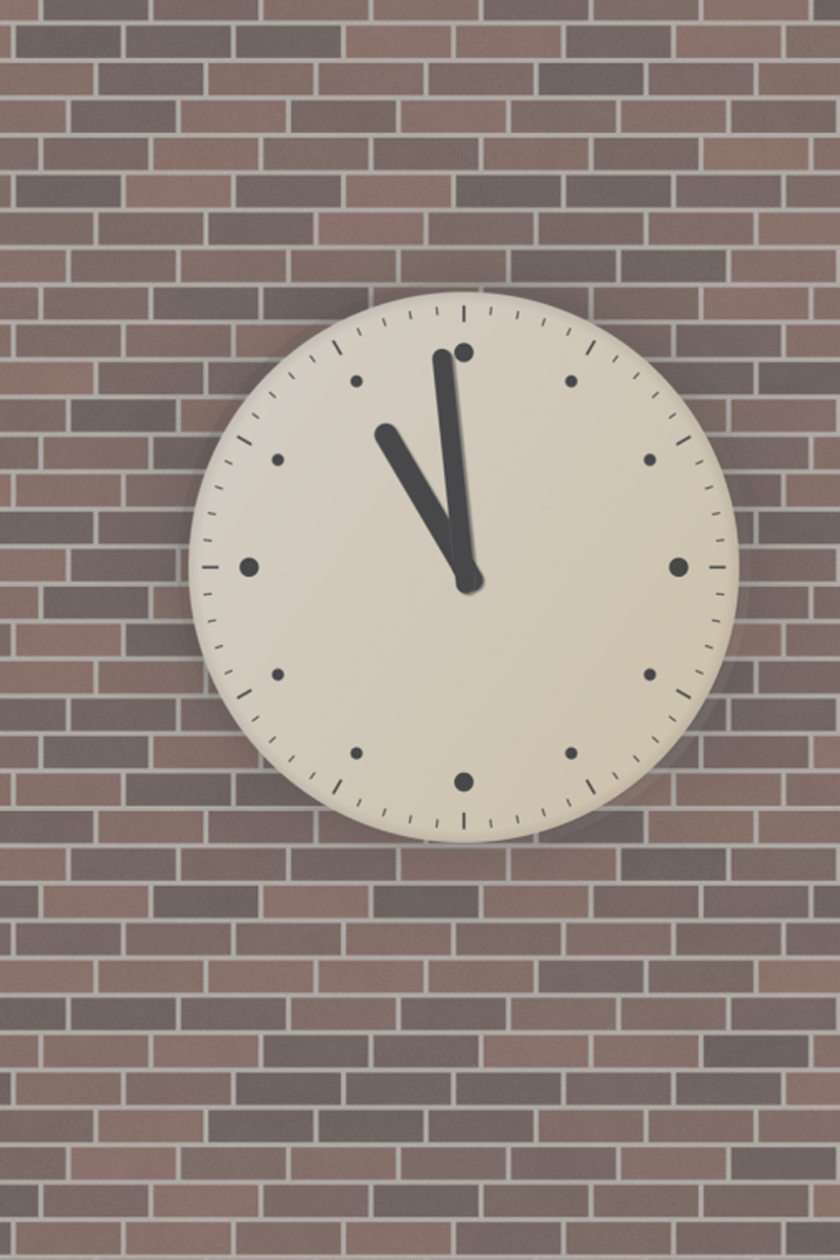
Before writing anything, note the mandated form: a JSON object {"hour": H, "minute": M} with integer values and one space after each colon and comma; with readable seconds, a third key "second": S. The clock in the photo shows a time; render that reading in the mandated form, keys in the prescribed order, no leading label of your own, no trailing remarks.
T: {"hour": 10, "minute": 59}
